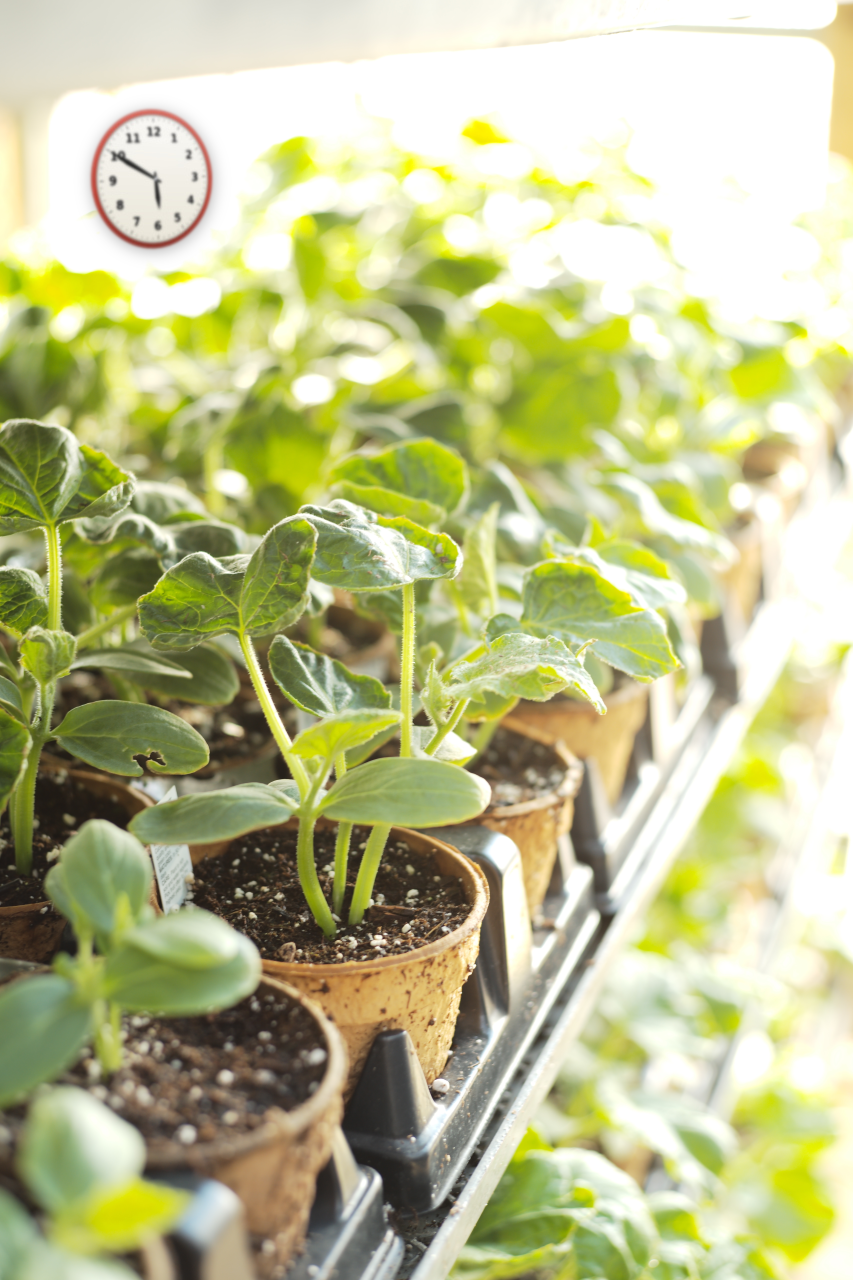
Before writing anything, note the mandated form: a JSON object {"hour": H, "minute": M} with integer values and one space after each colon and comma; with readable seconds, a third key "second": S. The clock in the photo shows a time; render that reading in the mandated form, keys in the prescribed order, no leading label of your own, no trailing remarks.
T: {"hour": 5, "minute": 50}
